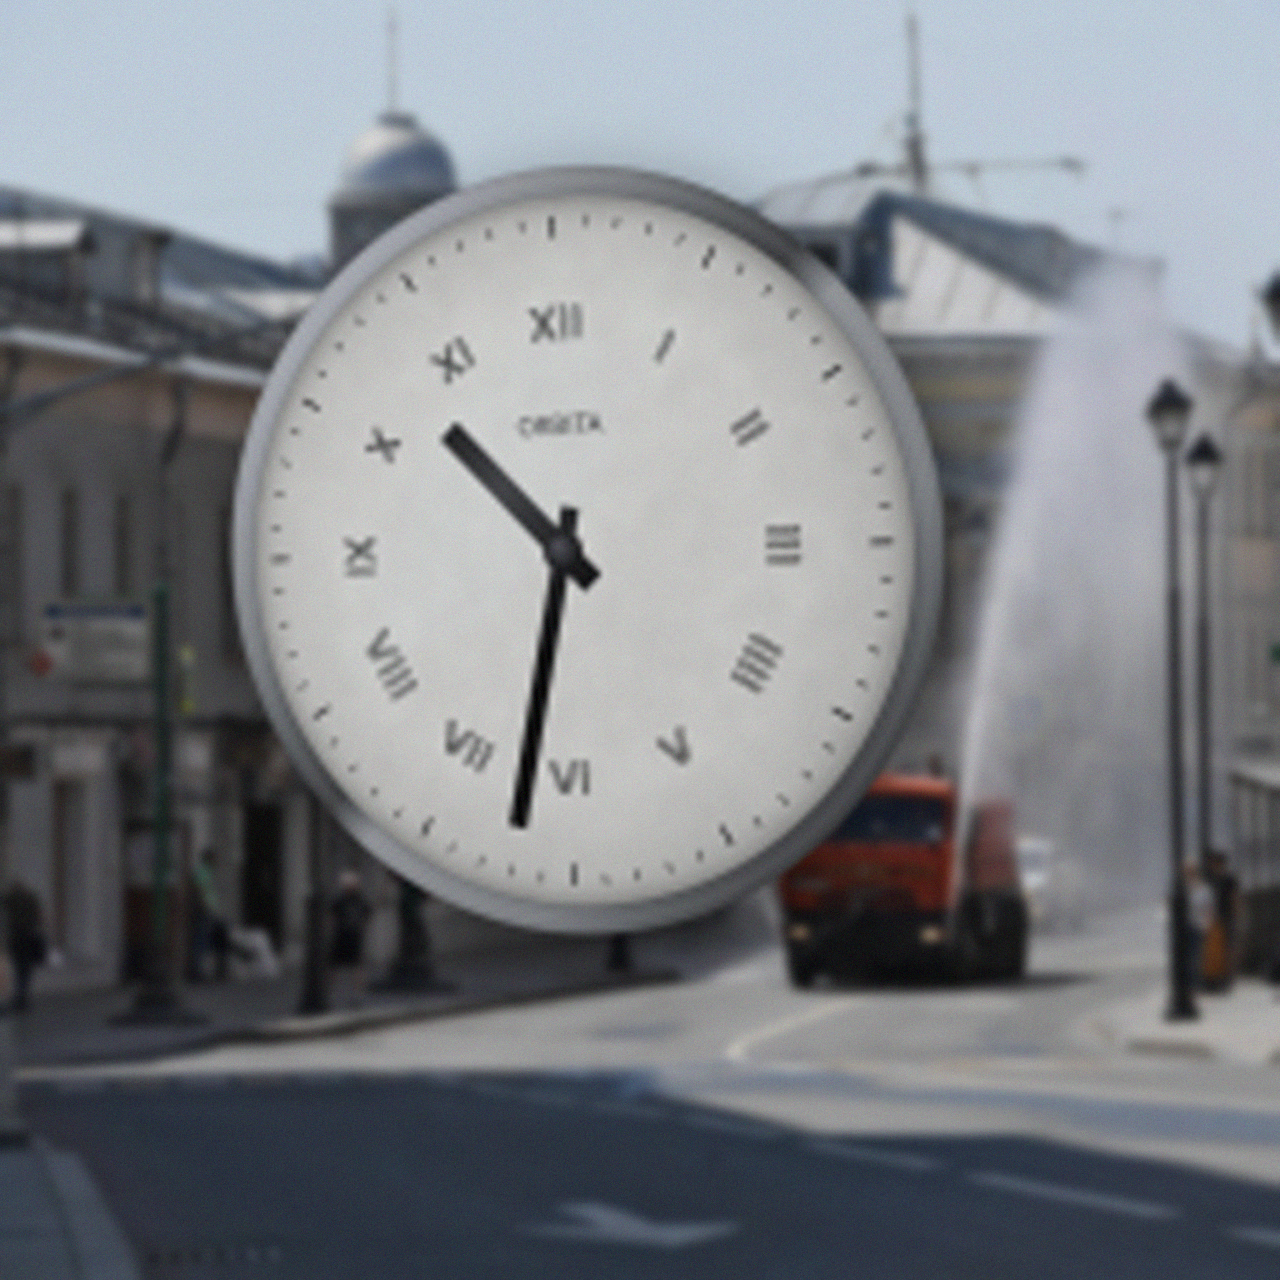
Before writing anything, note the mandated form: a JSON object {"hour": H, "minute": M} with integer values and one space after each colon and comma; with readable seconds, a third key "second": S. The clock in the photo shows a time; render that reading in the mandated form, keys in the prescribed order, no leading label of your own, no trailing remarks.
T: {"hour": 10, "minute": 32}
